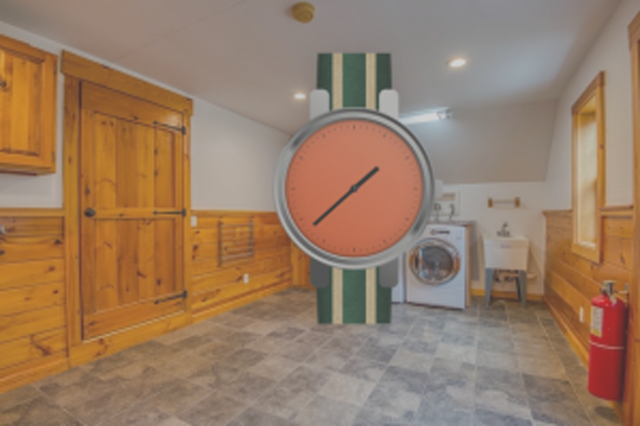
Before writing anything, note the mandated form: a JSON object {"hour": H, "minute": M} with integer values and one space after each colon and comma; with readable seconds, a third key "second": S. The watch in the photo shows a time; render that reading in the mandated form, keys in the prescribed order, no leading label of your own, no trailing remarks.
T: {"hour": 1, "minute": 38}
